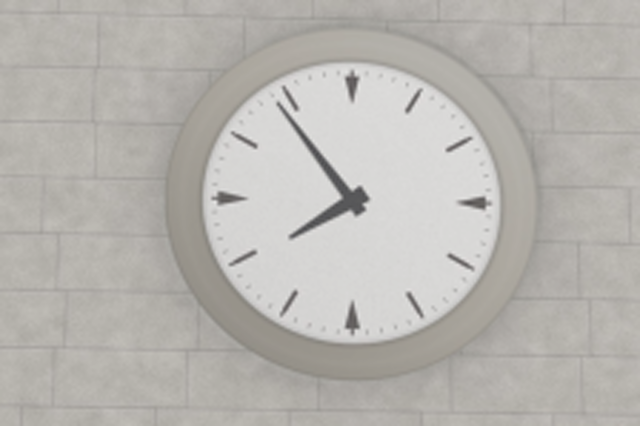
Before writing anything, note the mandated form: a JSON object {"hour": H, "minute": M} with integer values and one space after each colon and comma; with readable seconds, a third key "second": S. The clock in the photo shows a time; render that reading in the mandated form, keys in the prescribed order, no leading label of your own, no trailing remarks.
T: {"hour": 7, "minute": 54}
